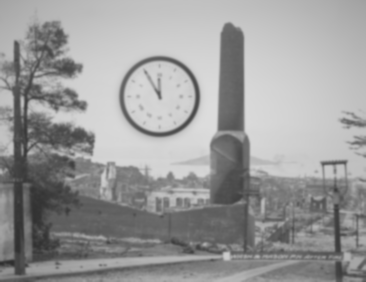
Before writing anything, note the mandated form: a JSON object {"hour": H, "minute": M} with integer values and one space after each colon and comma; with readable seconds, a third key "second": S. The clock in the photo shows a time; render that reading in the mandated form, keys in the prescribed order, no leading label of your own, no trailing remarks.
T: {"hour": 11, "minute": 55}
